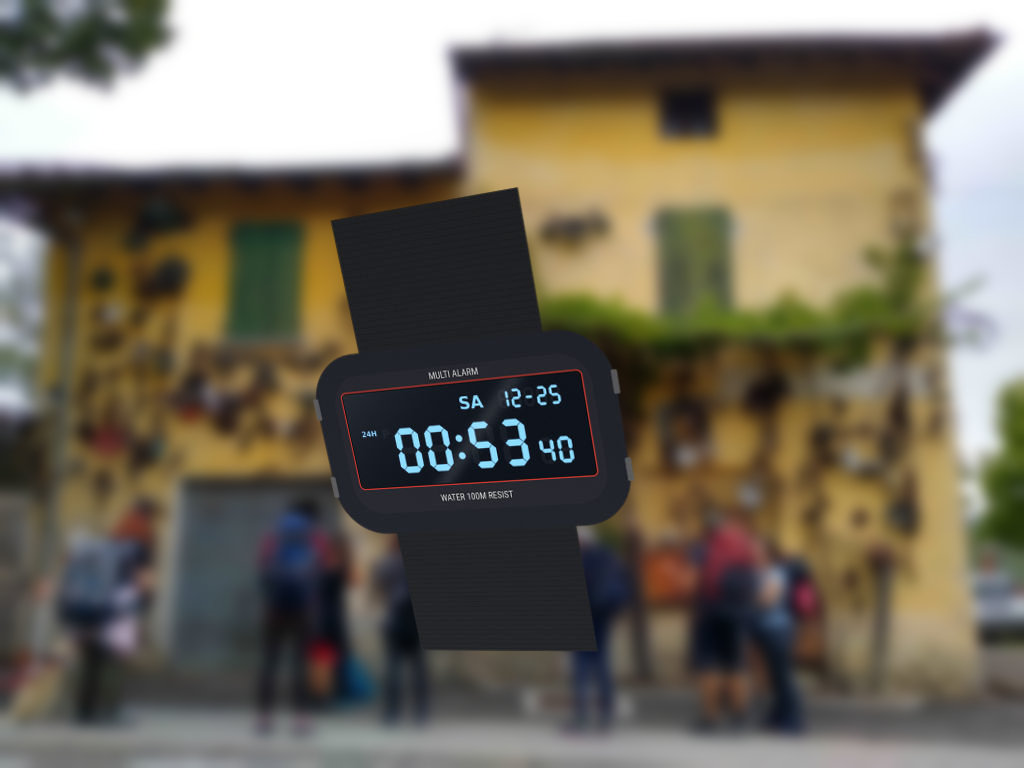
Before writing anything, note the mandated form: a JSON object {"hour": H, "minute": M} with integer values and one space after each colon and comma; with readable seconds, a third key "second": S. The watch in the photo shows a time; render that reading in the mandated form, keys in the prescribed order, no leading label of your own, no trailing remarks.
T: {"hour": 0, "minute": 53, "second": 40}
